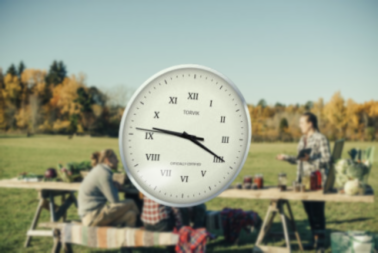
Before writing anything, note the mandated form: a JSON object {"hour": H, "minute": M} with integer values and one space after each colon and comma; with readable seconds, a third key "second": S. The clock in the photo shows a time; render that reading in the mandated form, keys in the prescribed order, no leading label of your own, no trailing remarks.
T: {"hour": 9, "minute": 19, "second": 46}
